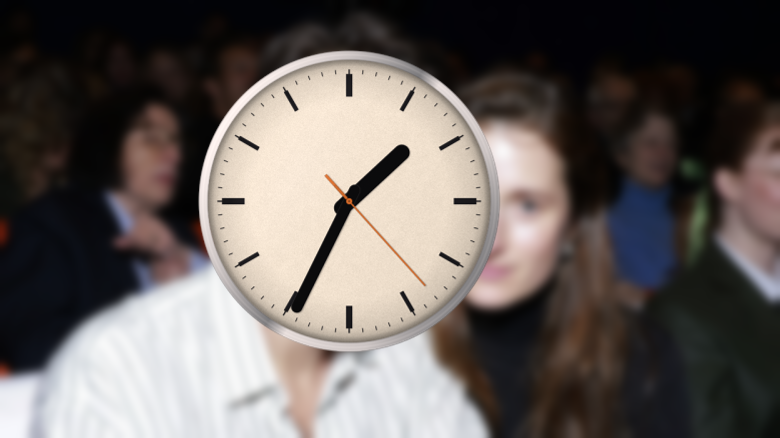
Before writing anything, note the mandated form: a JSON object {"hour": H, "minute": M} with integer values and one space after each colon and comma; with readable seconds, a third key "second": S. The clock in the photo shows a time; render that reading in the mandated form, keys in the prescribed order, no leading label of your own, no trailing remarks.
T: {"hour": 1, "minute": 34, "second": 23}
